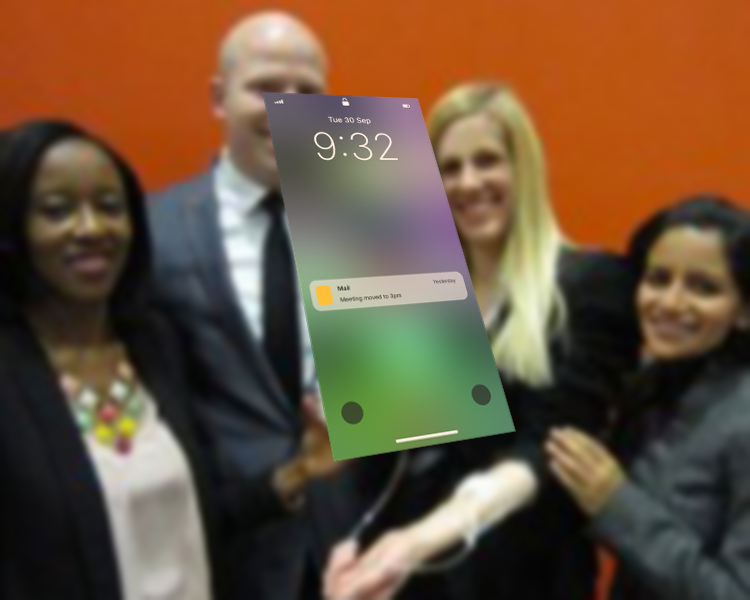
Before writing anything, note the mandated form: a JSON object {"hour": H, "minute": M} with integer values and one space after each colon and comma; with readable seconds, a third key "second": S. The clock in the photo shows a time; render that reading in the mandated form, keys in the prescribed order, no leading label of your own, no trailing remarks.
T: {"hour": 9, "minute": 32}
